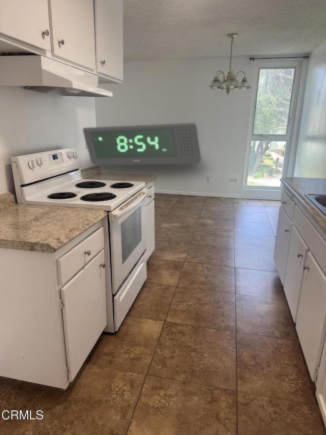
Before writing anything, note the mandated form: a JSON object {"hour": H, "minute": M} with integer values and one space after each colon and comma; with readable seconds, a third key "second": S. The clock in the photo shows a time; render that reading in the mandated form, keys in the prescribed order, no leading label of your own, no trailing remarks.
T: {"hour": 8, "minute": 54}
